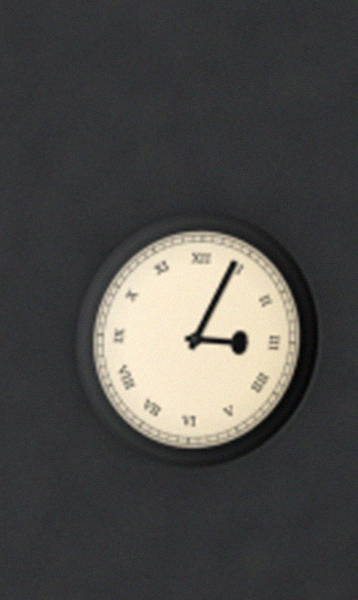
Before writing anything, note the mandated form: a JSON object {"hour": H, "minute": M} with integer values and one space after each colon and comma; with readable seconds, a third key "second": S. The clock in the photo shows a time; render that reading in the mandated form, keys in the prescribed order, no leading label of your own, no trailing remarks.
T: {"hour": 3, "minute": 4}
